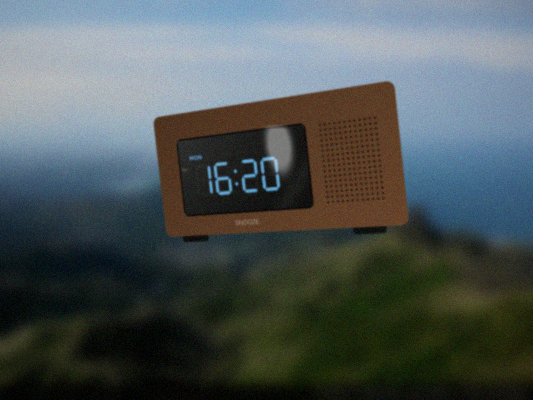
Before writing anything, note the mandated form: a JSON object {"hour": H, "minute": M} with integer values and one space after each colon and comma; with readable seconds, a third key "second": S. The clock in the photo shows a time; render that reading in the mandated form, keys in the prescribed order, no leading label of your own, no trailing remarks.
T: {"hour": 16, "minute": 20}
